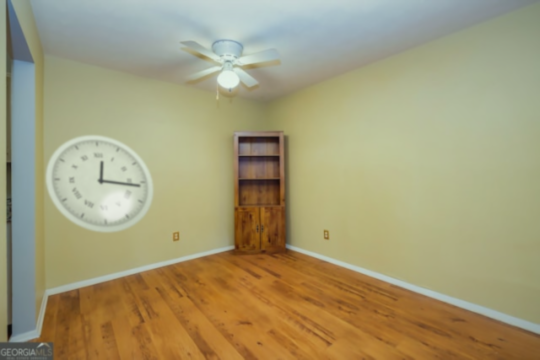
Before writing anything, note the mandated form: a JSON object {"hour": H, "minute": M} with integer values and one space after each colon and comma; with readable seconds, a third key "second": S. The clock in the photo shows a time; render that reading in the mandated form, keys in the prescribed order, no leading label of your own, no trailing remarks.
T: {"hour": 12, "minute": 16}
